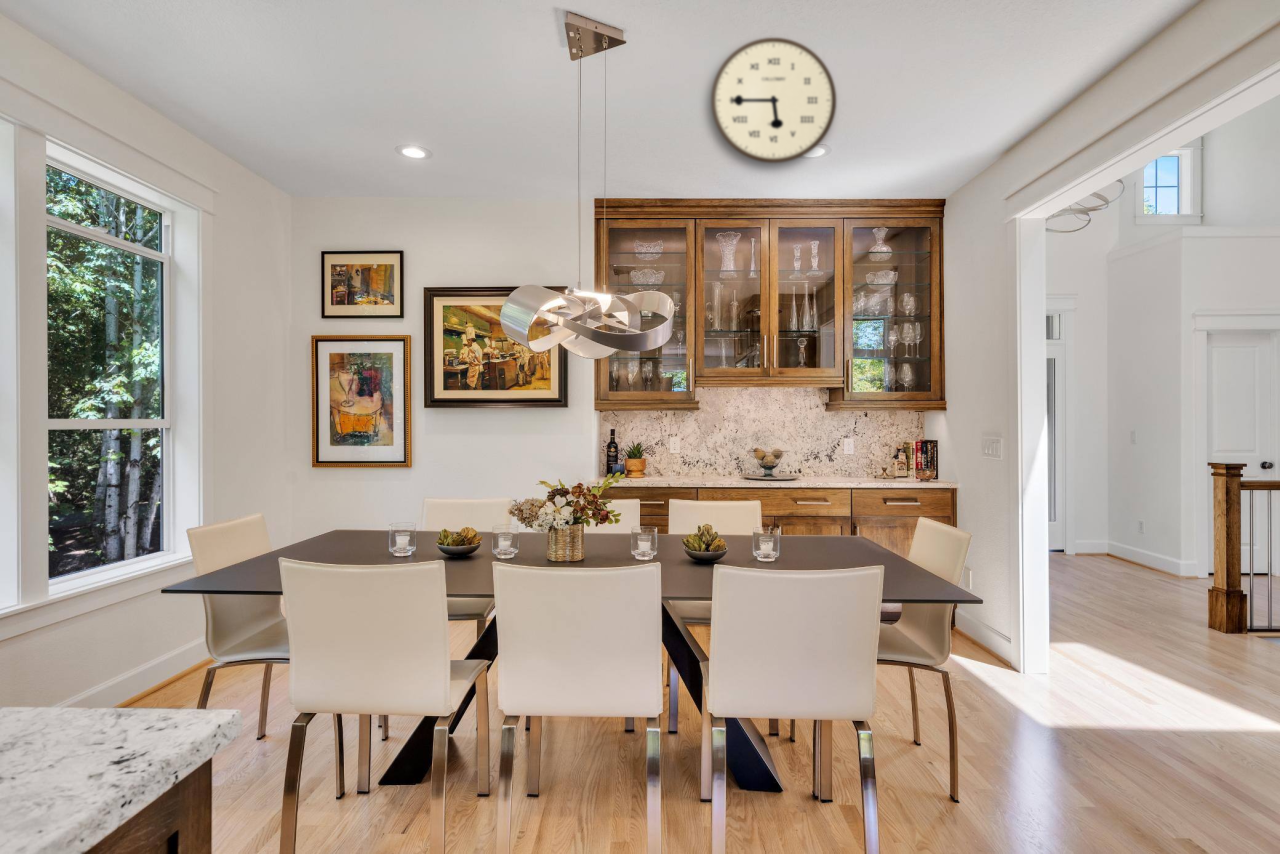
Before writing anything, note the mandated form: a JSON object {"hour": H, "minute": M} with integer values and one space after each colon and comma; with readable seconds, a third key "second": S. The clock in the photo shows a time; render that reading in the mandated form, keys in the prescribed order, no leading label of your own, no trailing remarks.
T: {"hour": 5, "minute": 45}
